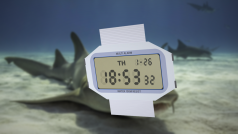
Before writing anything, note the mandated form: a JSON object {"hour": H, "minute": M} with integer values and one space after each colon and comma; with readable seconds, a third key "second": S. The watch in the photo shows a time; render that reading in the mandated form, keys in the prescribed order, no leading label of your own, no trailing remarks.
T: {"hour": 18, "minute": 53, "second": 32}
